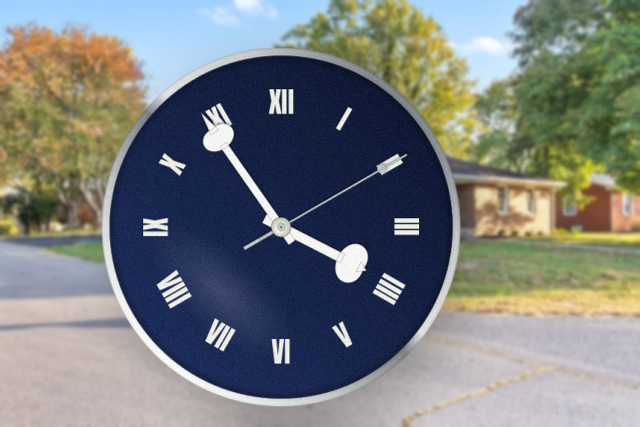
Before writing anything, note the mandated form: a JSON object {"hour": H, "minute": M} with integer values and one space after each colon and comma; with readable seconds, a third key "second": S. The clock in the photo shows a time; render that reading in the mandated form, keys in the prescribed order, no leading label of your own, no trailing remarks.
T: {"hour": 3, "minute": 54, "second": 10}
